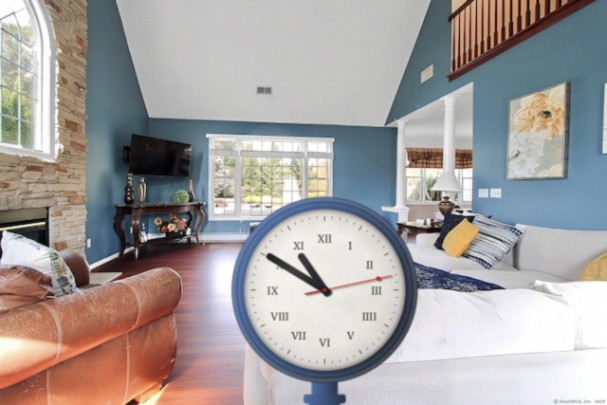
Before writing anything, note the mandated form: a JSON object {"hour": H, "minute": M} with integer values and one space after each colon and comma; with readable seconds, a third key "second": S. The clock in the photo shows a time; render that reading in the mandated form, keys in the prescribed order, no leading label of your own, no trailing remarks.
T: {"hour": 10, "minute": 50, "second": 13}
